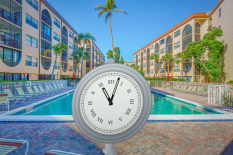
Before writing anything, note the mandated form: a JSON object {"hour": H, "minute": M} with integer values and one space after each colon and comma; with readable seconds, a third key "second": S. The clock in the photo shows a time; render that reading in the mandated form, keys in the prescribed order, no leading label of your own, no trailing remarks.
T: {"hour": 11, "minute": 3}
